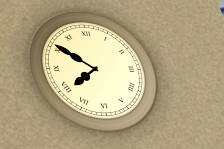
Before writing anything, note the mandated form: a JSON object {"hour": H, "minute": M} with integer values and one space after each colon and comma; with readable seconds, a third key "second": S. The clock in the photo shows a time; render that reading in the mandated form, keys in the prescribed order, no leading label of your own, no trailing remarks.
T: {"hour": 7, "minute": 51}
